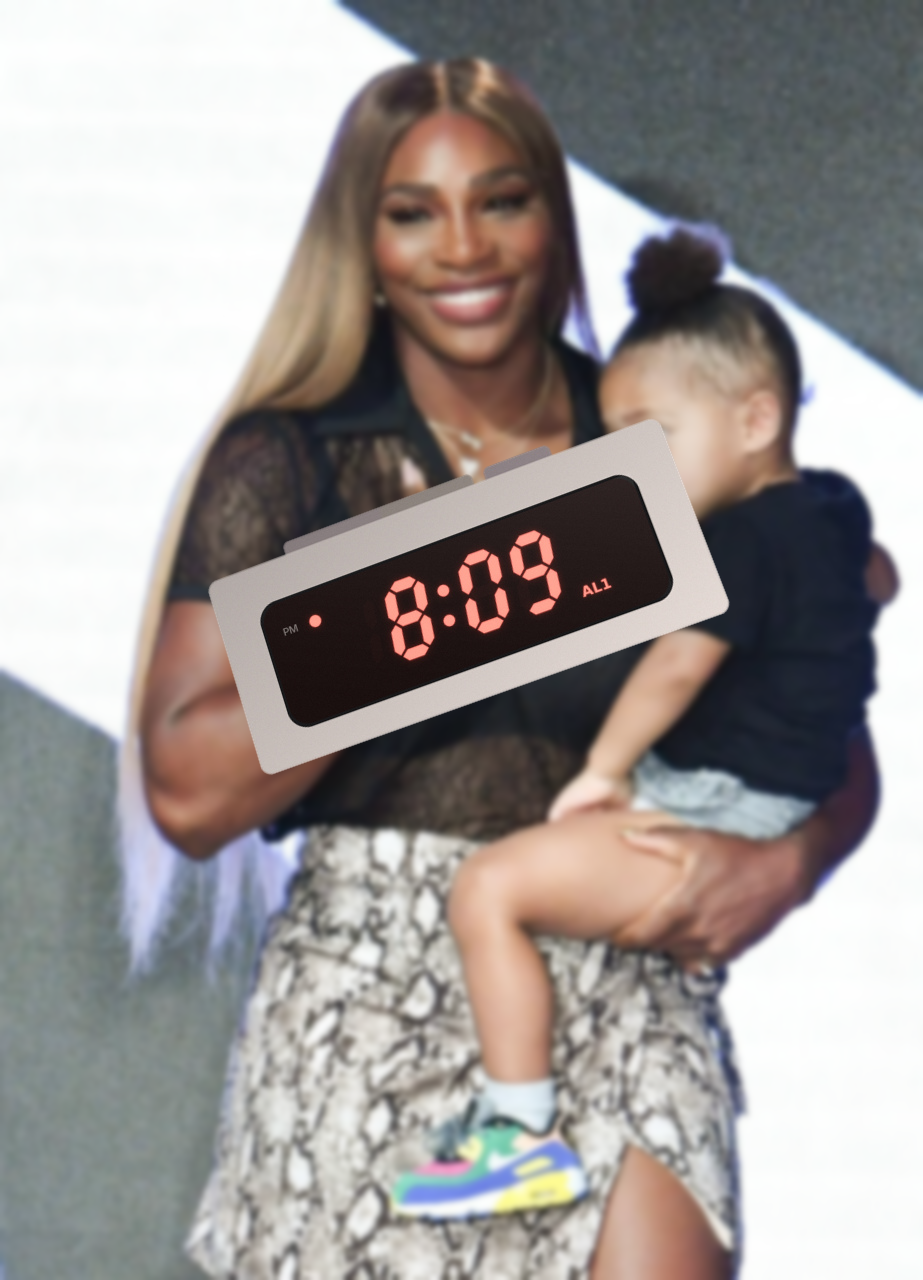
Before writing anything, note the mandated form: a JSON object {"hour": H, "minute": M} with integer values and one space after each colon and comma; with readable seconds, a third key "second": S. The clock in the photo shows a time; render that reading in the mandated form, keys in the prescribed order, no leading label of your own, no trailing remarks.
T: {"hour": 8, "minute": 9}
